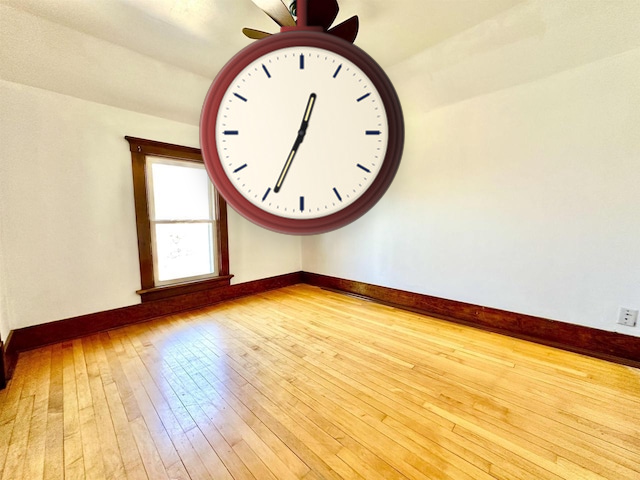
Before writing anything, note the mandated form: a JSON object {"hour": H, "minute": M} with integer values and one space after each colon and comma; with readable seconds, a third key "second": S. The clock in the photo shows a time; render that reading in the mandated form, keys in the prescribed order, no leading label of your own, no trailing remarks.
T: {"hour": 12, "minute": 34}
